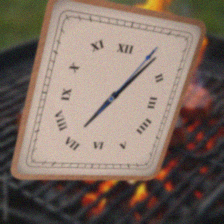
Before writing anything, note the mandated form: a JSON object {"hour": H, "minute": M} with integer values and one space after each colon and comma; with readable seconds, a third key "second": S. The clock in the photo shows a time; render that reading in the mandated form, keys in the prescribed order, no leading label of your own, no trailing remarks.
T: {"hour": 7, "minute": 6, "second": 5}
